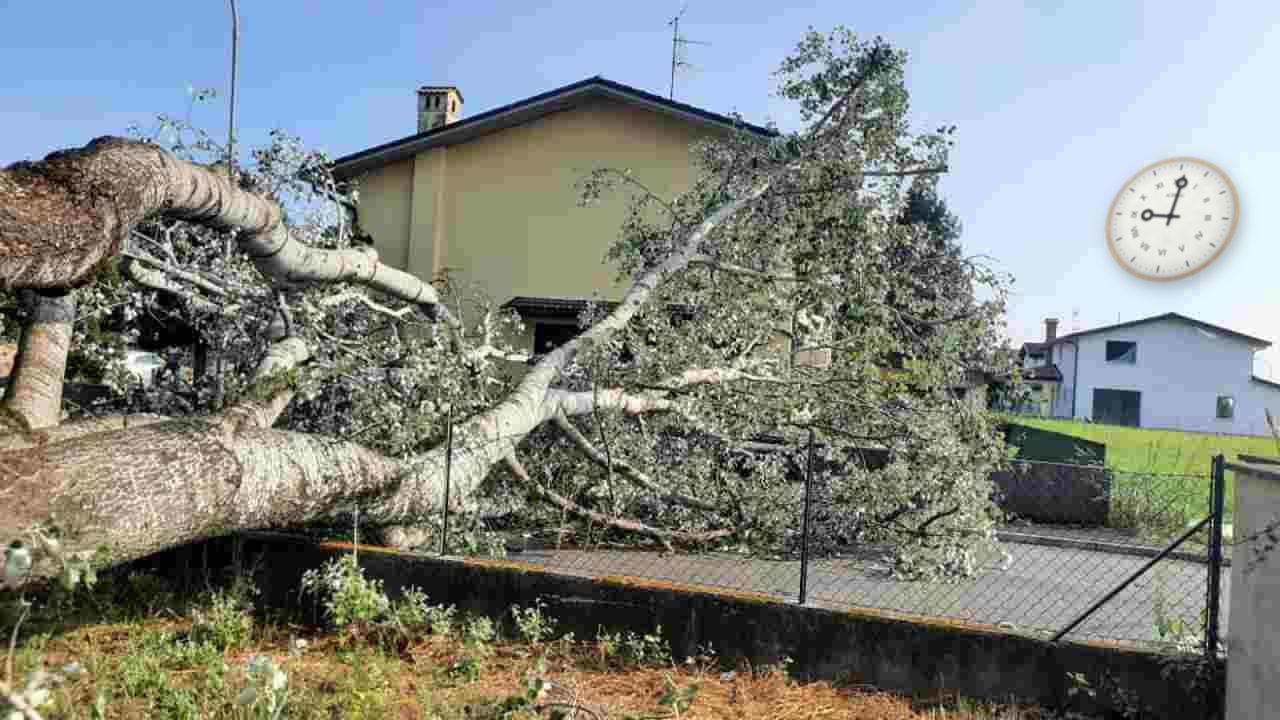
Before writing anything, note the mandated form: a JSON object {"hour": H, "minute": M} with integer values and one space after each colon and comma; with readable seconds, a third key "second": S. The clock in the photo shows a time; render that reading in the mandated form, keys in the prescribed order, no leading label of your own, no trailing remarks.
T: {"hour": 9, "minute": 1}
